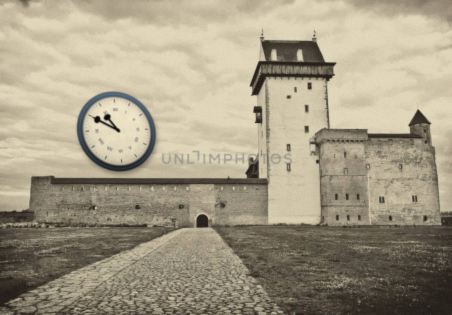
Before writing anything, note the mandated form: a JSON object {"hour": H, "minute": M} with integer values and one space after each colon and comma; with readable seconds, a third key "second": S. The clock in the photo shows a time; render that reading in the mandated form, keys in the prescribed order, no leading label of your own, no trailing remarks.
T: {"hour": 10, "minute": 50}
